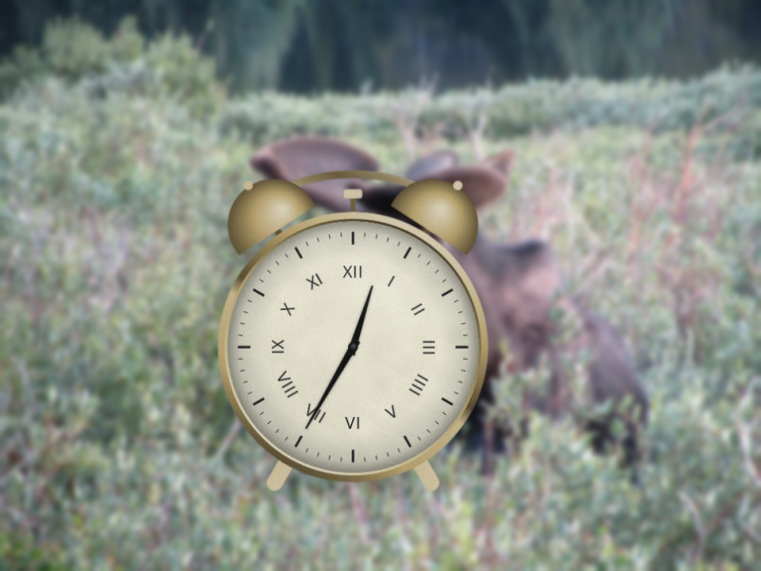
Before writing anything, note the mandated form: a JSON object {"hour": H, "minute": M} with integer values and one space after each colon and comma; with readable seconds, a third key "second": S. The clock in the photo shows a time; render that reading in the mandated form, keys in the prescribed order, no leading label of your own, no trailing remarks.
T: {"hour": 12, "minute": 35}
